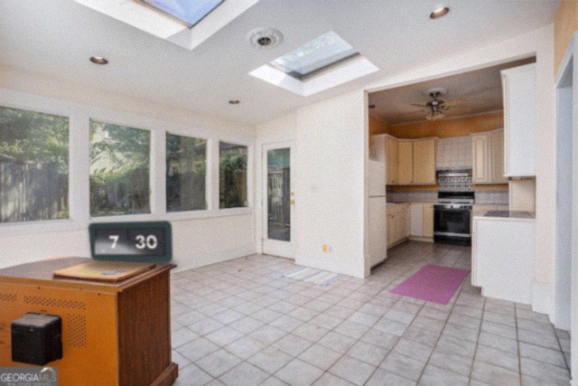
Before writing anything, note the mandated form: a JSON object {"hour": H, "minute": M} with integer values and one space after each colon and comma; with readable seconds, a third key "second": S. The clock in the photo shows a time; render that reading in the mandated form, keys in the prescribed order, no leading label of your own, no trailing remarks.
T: {"hour": 7, "minute": 30}
